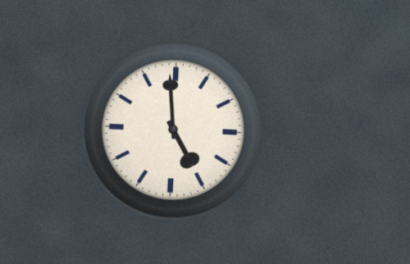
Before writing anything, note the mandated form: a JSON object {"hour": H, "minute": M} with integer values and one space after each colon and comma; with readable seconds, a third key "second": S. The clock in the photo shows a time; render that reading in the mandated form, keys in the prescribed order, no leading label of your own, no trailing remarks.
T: {"hour": 4, "minute": 59}
